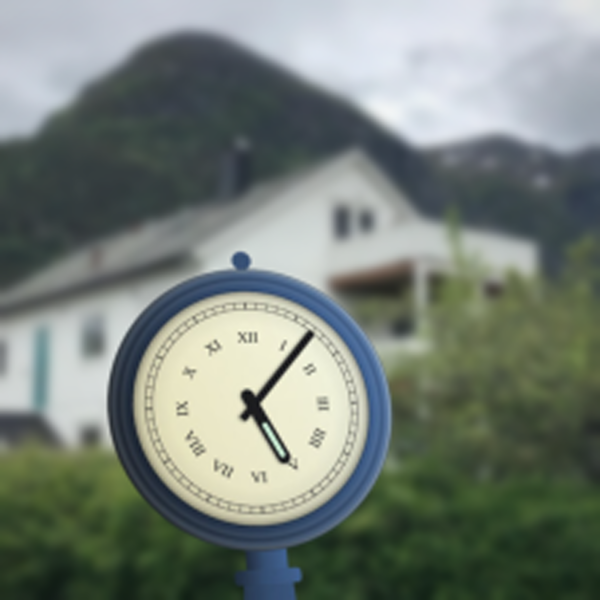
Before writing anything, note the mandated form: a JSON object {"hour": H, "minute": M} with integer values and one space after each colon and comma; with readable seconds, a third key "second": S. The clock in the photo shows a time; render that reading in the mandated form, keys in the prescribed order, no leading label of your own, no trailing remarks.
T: {"hour": 5, "minute": 7}
